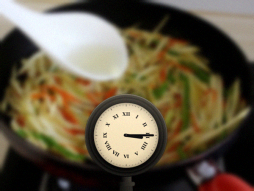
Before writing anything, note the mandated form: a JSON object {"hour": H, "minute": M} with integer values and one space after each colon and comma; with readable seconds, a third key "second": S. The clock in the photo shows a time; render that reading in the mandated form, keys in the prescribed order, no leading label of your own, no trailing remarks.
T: {"hour": 3, "minute": 15}
